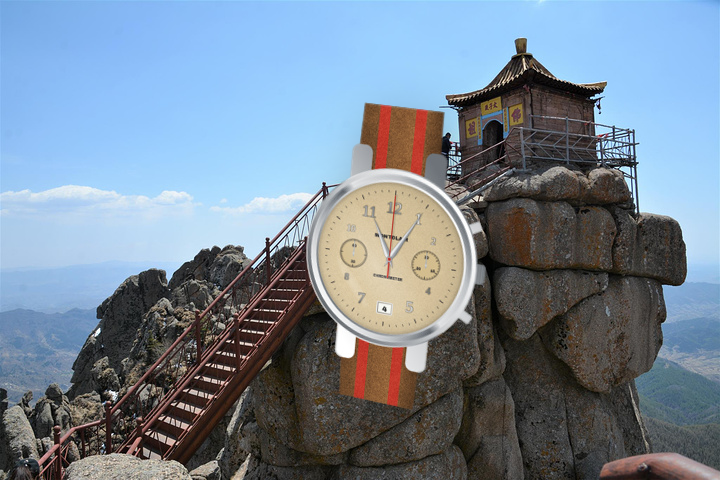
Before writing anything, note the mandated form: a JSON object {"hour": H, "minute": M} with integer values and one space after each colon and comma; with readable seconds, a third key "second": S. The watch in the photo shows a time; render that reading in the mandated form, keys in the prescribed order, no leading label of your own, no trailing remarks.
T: {"hour": 11, "minute": 5}
